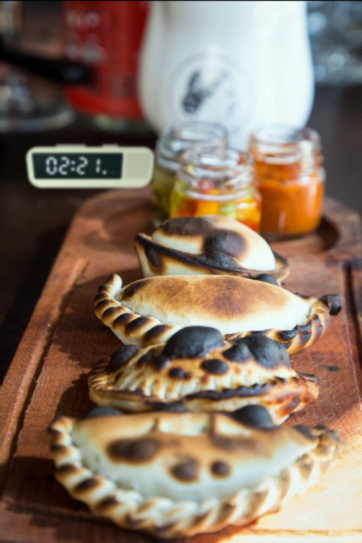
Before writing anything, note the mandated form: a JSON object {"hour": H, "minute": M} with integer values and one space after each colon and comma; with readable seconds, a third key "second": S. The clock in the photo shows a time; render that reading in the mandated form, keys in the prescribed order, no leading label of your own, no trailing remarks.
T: {"hour": 2, "minute": 21}
